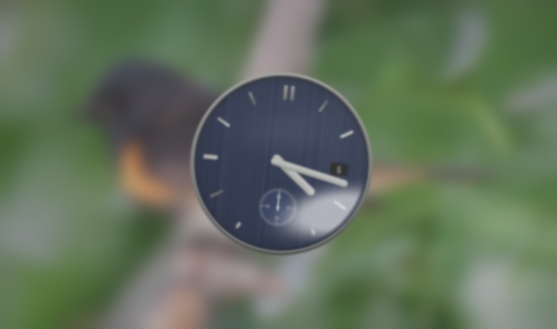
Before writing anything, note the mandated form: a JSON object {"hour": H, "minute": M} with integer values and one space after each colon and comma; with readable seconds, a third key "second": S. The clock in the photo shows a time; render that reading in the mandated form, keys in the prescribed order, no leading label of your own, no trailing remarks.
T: {"hour": 4, "minute": 17}
